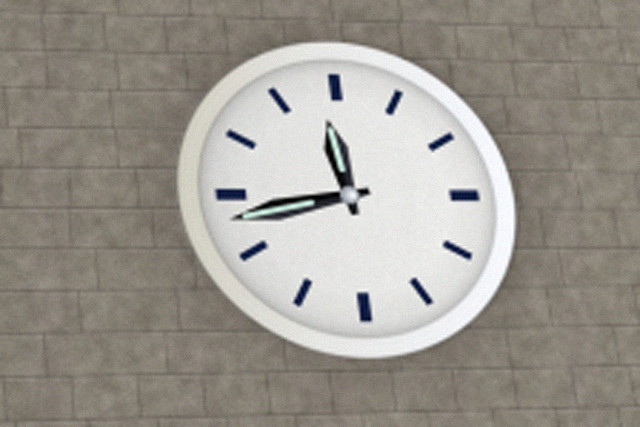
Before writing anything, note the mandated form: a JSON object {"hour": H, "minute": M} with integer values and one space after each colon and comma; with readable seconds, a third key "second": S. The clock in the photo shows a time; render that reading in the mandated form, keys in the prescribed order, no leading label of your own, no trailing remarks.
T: {"hour": 11, "minute": 43}
